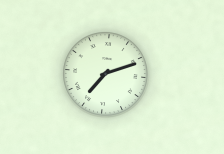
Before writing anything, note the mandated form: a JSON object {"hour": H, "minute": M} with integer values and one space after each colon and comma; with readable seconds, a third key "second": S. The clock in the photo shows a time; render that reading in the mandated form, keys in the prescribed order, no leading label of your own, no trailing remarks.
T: {"hour": 7, "minute": 11}
